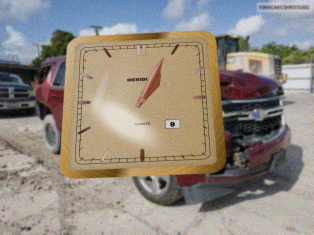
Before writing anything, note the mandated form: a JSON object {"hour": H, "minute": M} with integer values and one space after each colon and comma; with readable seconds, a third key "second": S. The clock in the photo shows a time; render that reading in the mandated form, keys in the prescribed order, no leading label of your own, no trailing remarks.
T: {"hour": 1, "minute": 4}
